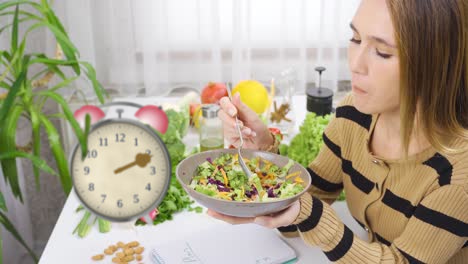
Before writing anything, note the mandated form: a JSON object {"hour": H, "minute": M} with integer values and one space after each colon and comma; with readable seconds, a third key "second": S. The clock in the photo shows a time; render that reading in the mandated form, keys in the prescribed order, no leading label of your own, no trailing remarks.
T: {"hour": 2, "minute": 11}
